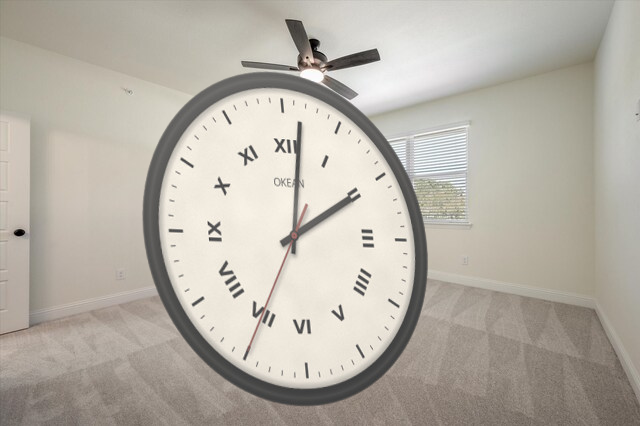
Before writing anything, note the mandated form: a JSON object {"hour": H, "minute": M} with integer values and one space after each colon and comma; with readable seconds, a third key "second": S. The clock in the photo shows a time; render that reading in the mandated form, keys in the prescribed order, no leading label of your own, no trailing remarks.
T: {"hour": 2, "minute": 1, "second": 35}
